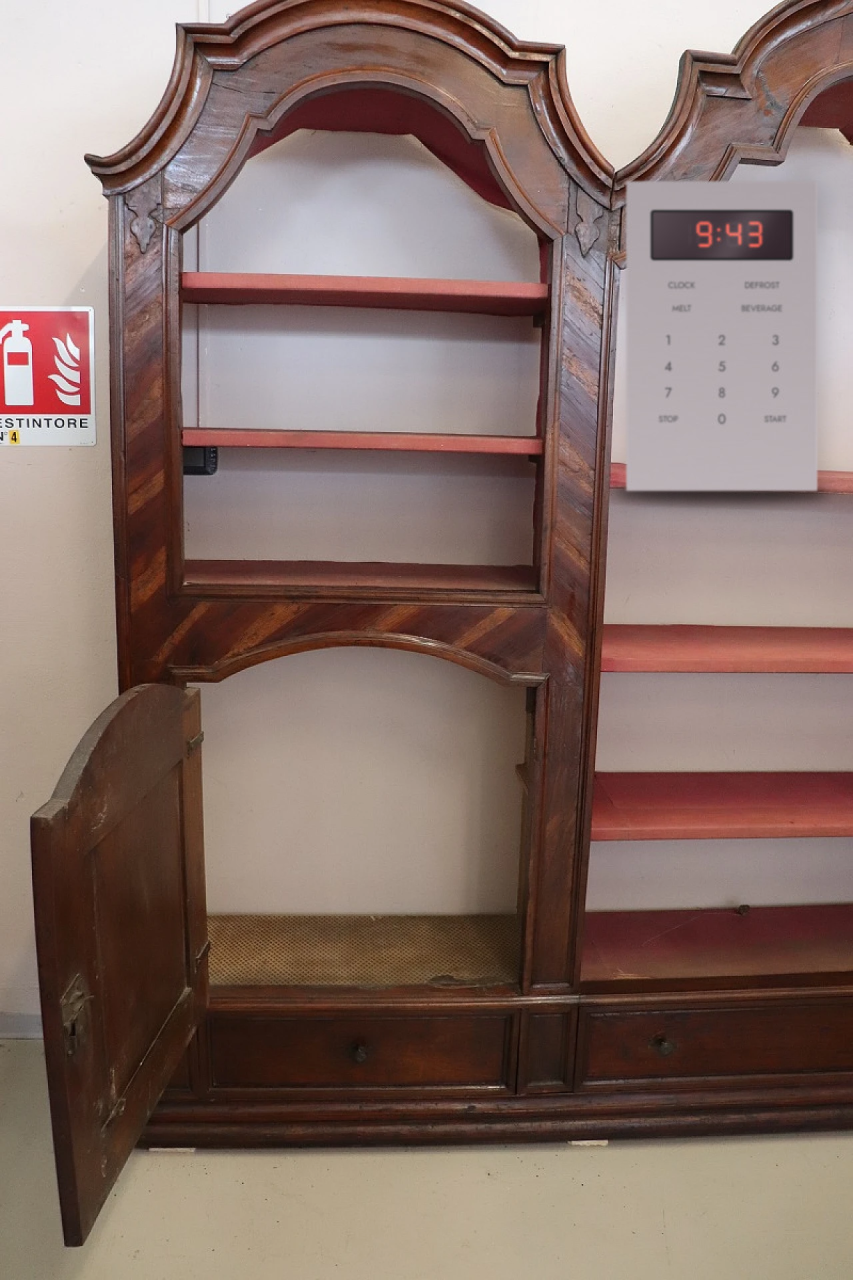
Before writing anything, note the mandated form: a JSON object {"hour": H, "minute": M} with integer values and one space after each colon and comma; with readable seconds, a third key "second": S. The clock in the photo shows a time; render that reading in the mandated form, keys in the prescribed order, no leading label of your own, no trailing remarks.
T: {"hour": 9, "minute": 43}
